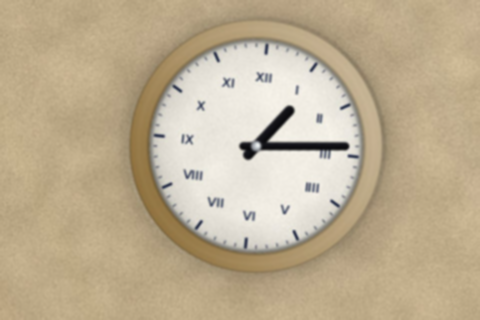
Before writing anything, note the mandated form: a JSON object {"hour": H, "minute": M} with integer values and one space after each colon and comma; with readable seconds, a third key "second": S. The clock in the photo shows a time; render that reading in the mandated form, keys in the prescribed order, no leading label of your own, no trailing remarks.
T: {"hour": 1, "minute": 14}
